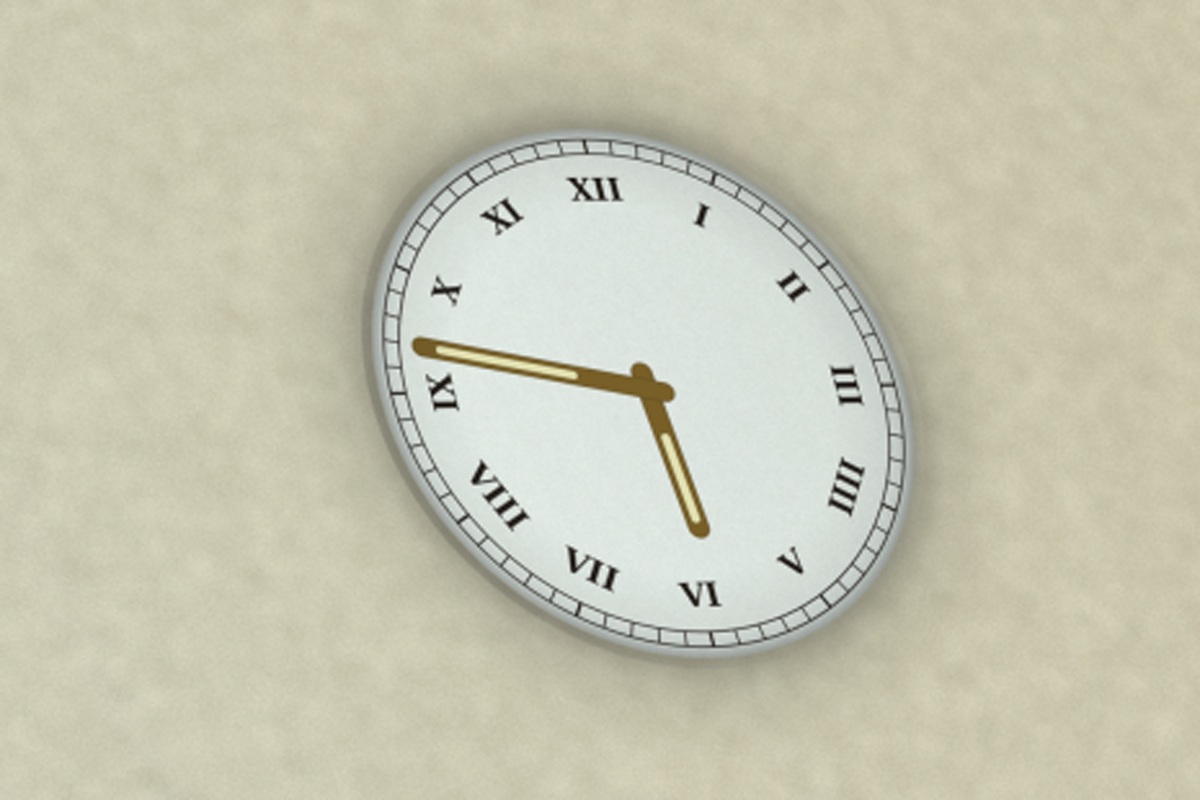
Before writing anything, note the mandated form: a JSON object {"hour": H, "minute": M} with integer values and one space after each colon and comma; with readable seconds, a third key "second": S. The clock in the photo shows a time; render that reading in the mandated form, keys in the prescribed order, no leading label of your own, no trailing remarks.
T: {"hour": 5, "minute": 47}
